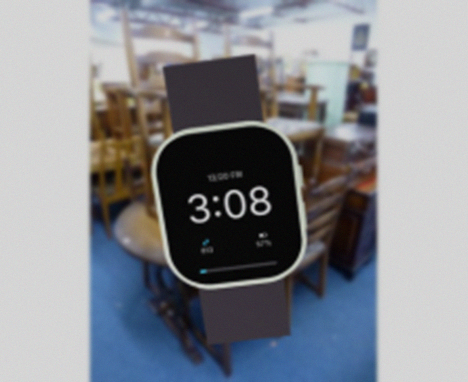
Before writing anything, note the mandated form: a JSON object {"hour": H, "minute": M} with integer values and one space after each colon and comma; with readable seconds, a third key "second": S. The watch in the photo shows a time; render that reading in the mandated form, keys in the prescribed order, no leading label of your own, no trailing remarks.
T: {"hour": 3, "minute": 8}
